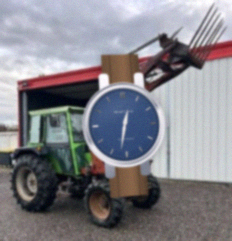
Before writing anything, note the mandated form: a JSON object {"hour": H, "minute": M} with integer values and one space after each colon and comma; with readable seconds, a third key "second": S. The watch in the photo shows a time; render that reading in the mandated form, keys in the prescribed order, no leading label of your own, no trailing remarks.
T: {"hour": 12, "minute": 32}
